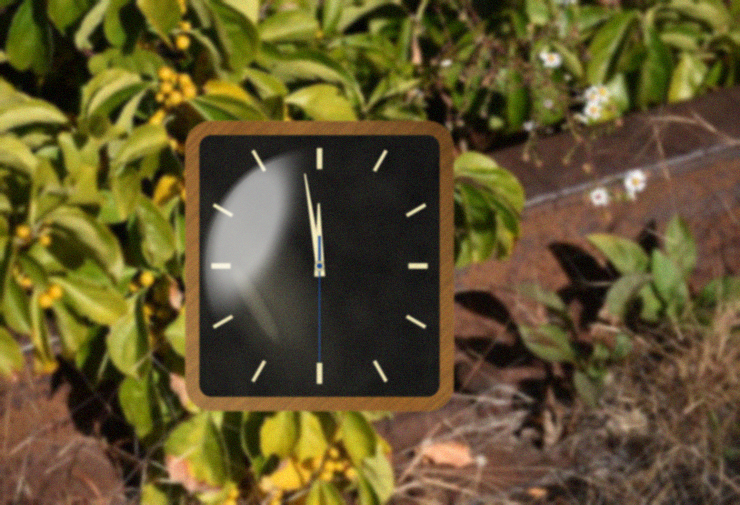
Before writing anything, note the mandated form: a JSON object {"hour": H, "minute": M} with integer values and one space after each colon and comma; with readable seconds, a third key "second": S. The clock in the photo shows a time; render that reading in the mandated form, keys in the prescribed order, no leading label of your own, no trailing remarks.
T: {"hour": 11, "minute": 58, "second": 30}
